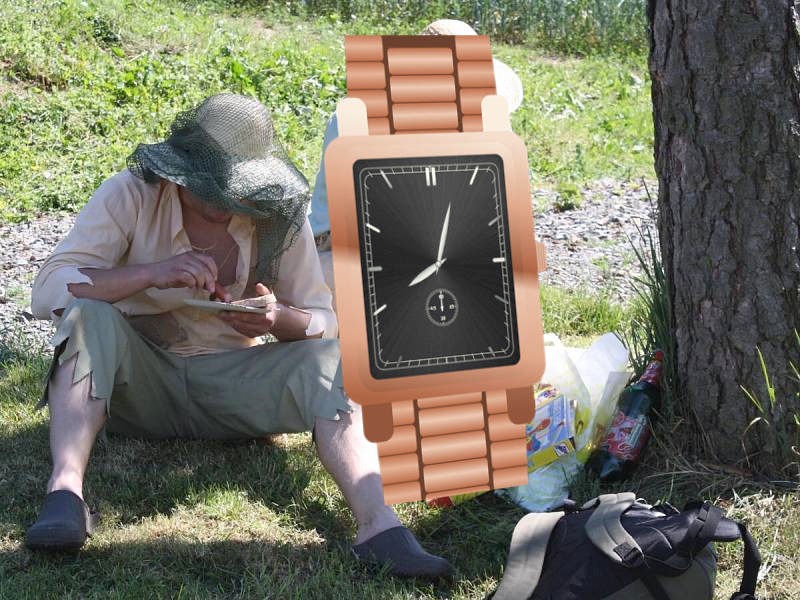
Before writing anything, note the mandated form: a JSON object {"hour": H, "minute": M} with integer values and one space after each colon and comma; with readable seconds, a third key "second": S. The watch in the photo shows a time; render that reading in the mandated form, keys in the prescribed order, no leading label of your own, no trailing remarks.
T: {"hour": 8, "minute": 3}
